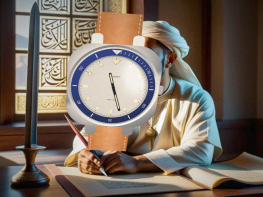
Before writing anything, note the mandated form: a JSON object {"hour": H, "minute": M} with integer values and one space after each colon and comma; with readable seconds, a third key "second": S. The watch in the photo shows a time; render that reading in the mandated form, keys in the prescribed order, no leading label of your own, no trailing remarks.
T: {"hour": 11, "minute": 27}
